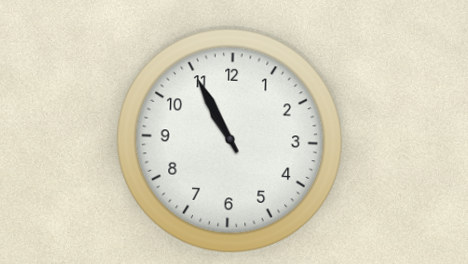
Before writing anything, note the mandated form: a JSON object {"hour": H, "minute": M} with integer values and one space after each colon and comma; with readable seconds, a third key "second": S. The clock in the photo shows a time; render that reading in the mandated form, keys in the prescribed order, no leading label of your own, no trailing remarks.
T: {"hour": 10, "minute": 55}
